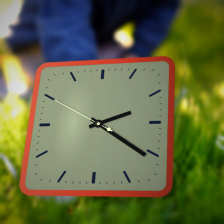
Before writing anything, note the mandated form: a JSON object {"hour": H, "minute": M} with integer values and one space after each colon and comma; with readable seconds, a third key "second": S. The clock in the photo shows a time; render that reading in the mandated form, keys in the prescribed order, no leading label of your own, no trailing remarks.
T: {"hour": 2, "minute": 20, "second": 50}
